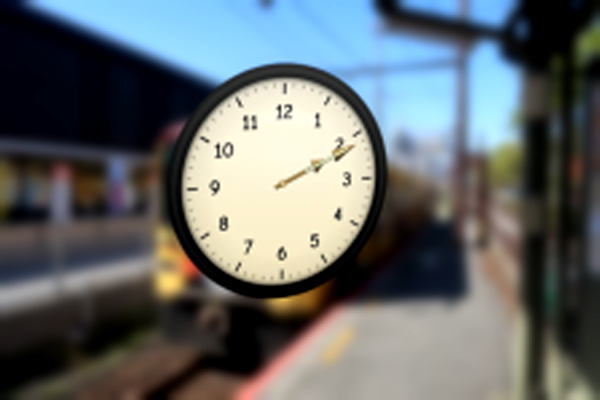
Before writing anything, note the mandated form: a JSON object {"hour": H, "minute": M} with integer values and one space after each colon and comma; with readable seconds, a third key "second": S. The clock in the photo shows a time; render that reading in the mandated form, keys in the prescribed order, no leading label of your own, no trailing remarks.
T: {"hour": 2, "minute": 11}
